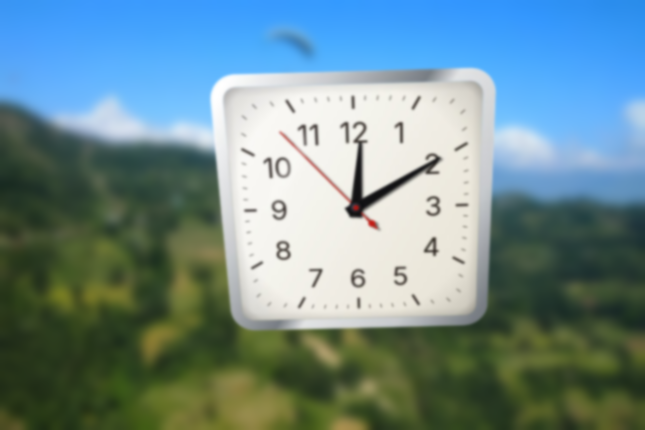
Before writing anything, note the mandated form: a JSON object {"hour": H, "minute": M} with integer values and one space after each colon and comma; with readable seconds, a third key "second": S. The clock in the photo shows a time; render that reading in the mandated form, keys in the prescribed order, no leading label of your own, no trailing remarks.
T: {"hour": 12, "minute": 9, "second": 53}
